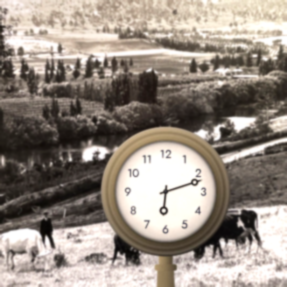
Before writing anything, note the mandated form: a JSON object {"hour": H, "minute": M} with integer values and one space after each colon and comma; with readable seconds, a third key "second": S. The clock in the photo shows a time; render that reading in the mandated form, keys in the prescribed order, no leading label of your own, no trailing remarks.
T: {"hour": 6, "minute": 12}
